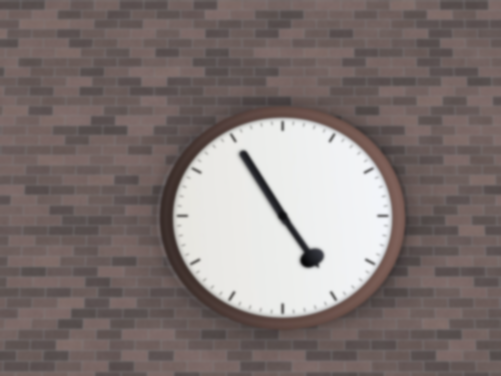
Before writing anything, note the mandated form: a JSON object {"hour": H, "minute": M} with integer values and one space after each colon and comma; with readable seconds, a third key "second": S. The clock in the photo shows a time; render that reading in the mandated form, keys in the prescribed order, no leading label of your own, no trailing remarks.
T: {"hour": 4, "minute": 55}
